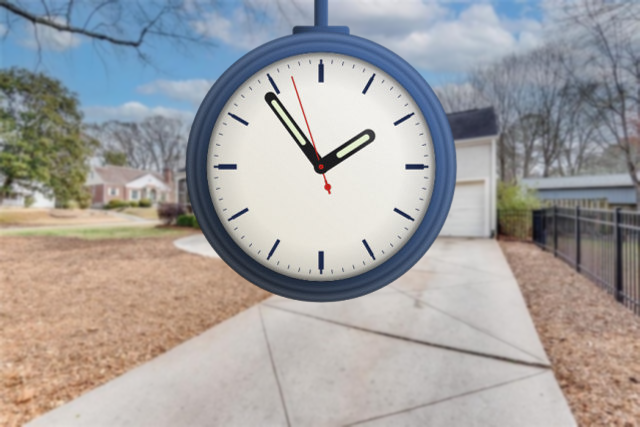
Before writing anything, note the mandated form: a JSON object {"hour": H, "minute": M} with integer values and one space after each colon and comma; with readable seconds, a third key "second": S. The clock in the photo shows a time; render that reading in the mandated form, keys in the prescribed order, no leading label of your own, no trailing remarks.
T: {"hour": 1, "minute": 53, "second": 57}
